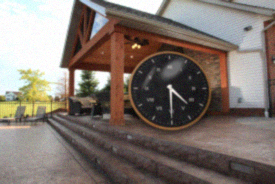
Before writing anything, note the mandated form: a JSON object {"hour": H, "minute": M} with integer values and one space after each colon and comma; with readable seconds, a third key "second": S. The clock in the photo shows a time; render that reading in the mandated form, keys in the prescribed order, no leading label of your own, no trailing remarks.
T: {"hour": 4, "minute": 30}
